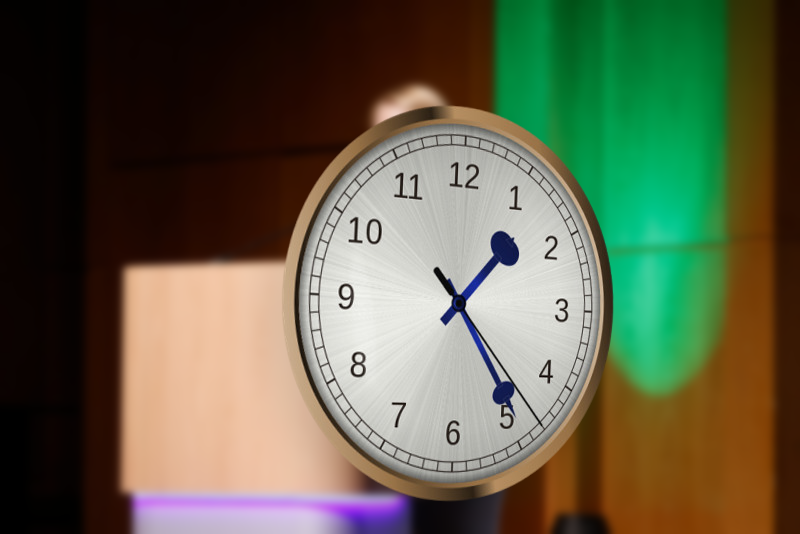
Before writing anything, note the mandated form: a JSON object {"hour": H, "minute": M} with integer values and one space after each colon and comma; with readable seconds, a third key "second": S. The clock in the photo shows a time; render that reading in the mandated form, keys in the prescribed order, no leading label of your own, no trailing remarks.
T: {"hour": 1, "minute": 24, "second": 23}
